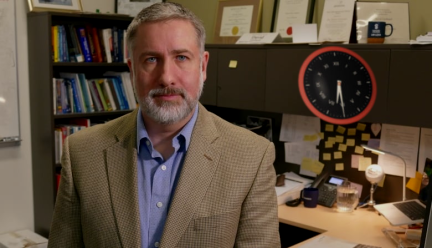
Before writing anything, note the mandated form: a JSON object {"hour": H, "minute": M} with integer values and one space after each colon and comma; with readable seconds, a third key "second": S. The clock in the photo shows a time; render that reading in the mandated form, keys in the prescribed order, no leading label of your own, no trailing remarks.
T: {"hour": 6, "minute": 30}
